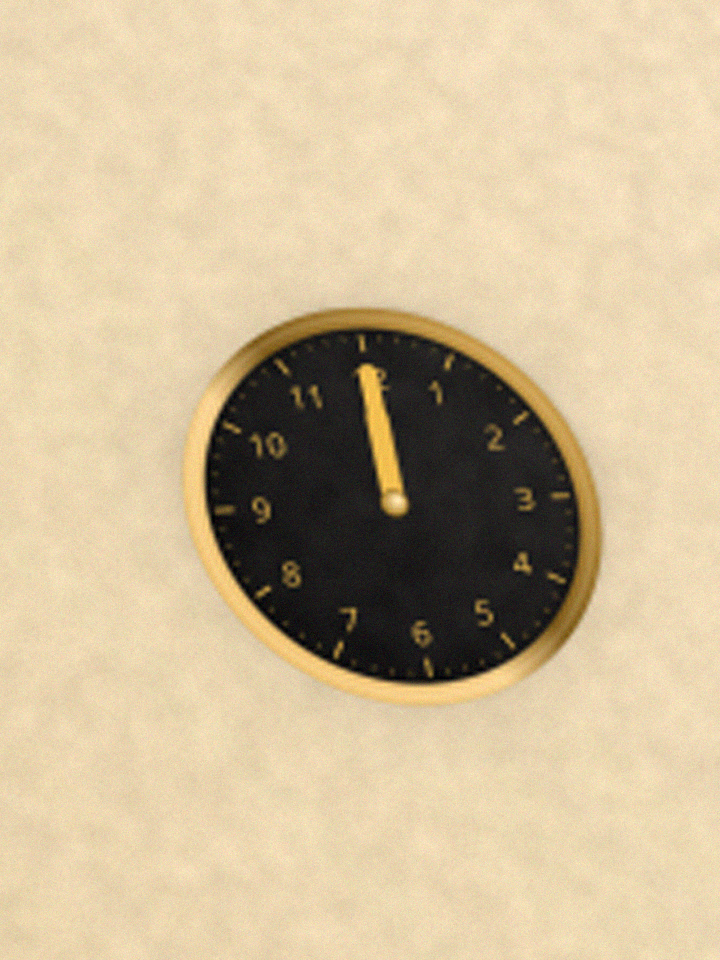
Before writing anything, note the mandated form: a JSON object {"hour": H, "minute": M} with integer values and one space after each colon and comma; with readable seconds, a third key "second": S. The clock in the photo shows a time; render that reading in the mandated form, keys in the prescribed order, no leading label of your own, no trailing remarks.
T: {"hour": 12, "minute": 0}
